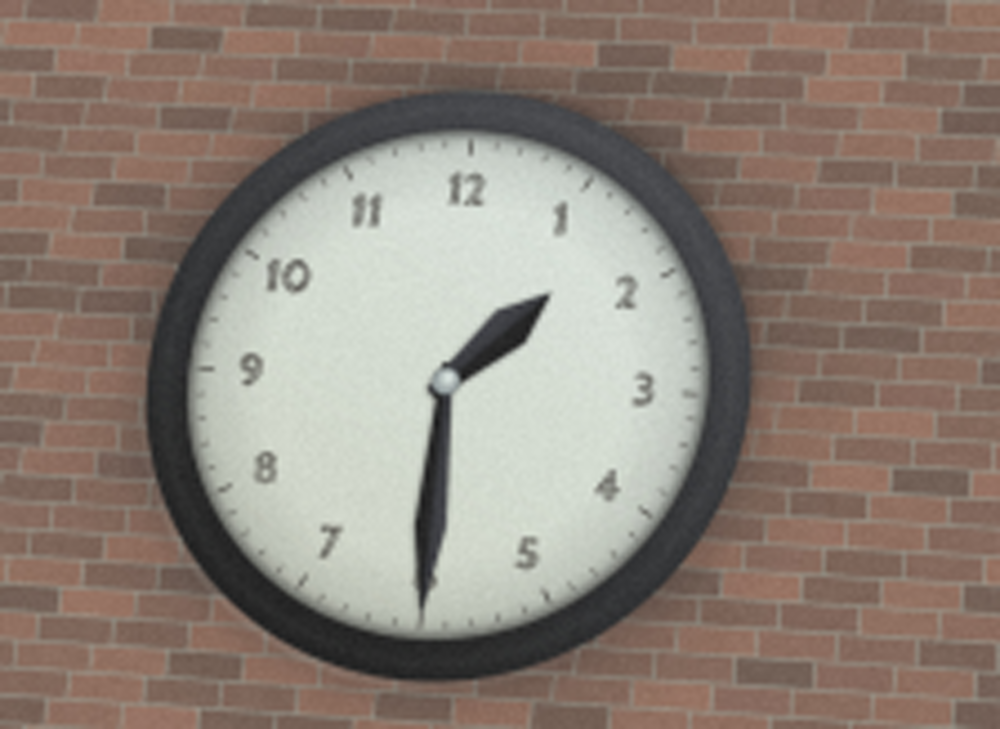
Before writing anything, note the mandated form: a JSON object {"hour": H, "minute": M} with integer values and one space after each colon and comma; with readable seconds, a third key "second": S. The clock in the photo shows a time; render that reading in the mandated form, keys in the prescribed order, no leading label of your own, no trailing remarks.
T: {"hour": 1, "minute": 30}
